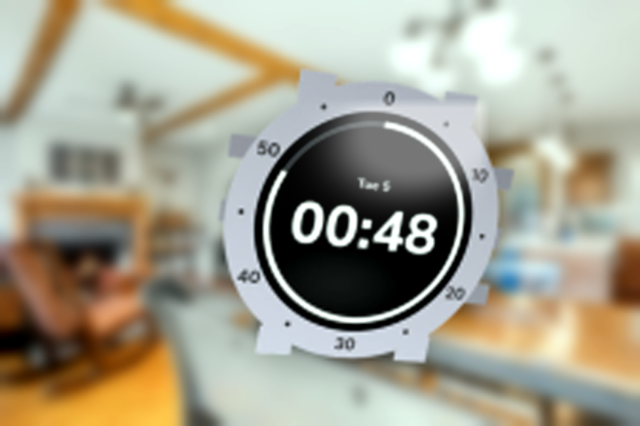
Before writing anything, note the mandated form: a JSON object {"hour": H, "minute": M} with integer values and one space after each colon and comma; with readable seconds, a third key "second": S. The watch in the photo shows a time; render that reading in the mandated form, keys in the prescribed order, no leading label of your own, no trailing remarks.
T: {"hour": 0, "minute": 48}
